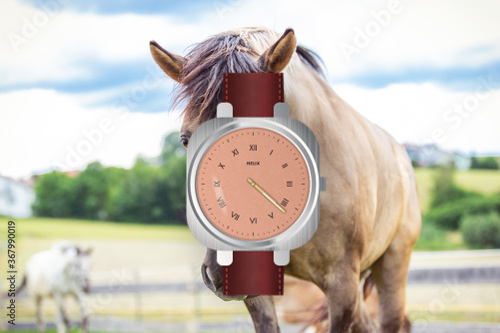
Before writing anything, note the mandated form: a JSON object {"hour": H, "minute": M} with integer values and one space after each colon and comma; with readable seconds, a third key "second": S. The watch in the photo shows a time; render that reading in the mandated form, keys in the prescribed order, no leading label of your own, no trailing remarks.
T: {"hour": 4, "minute": 22}
